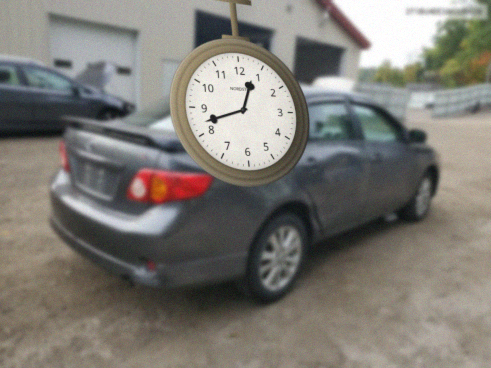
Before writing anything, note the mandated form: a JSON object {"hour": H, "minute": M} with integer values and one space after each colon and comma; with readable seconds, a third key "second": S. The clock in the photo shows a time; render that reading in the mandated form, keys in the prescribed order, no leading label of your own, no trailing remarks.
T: {"hour": 12, "minute": 42}
